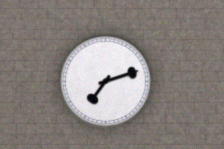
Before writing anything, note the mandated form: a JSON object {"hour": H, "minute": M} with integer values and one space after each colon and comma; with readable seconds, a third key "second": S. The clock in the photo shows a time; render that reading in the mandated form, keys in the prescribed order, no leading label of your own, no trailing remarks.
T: {"hour": 7, "minute": 12}
